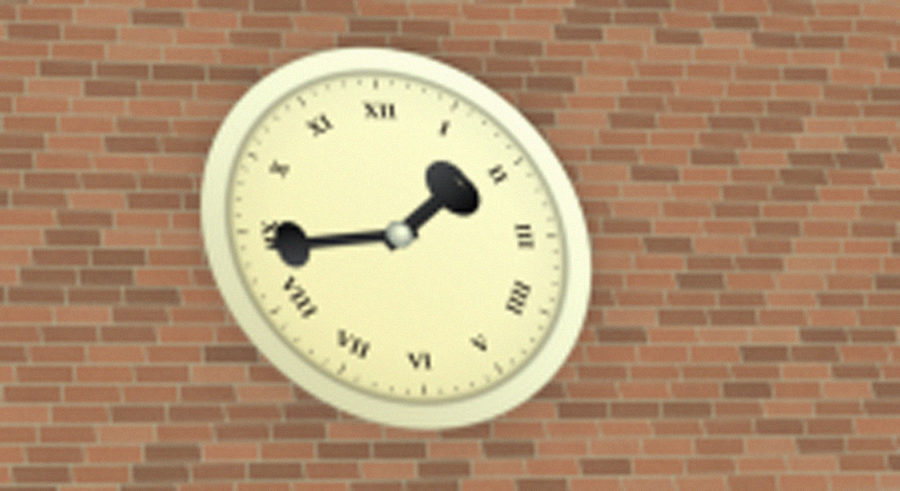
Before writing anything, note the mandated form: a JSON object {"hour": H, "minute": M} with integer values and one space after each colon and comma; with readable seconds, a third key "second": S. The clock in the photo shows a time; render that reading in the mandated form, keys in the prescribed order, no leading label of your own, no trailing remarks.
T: {"hour": 1, "minute": 44}
